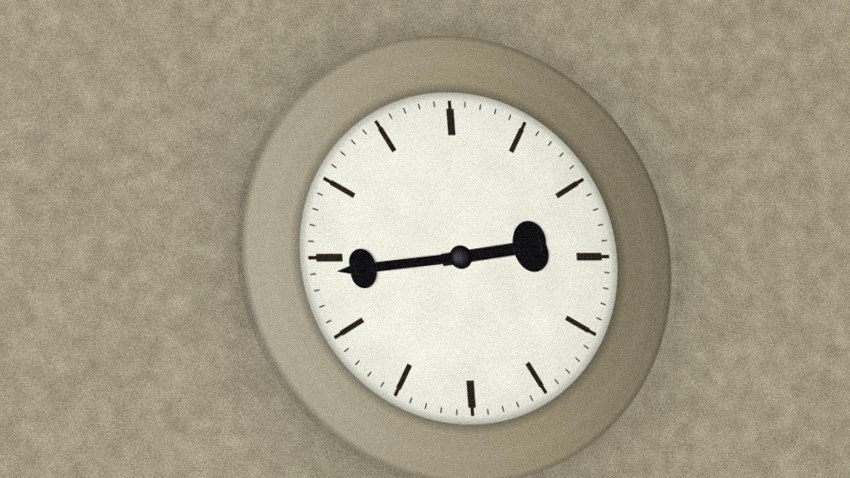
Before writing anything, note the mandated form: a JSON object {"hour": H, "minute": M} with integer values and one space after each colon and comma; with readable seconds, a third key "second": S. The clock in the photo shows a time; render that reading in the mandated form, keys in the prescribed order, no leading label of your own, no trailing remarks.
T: {"hour": 2, "minute": 44}
